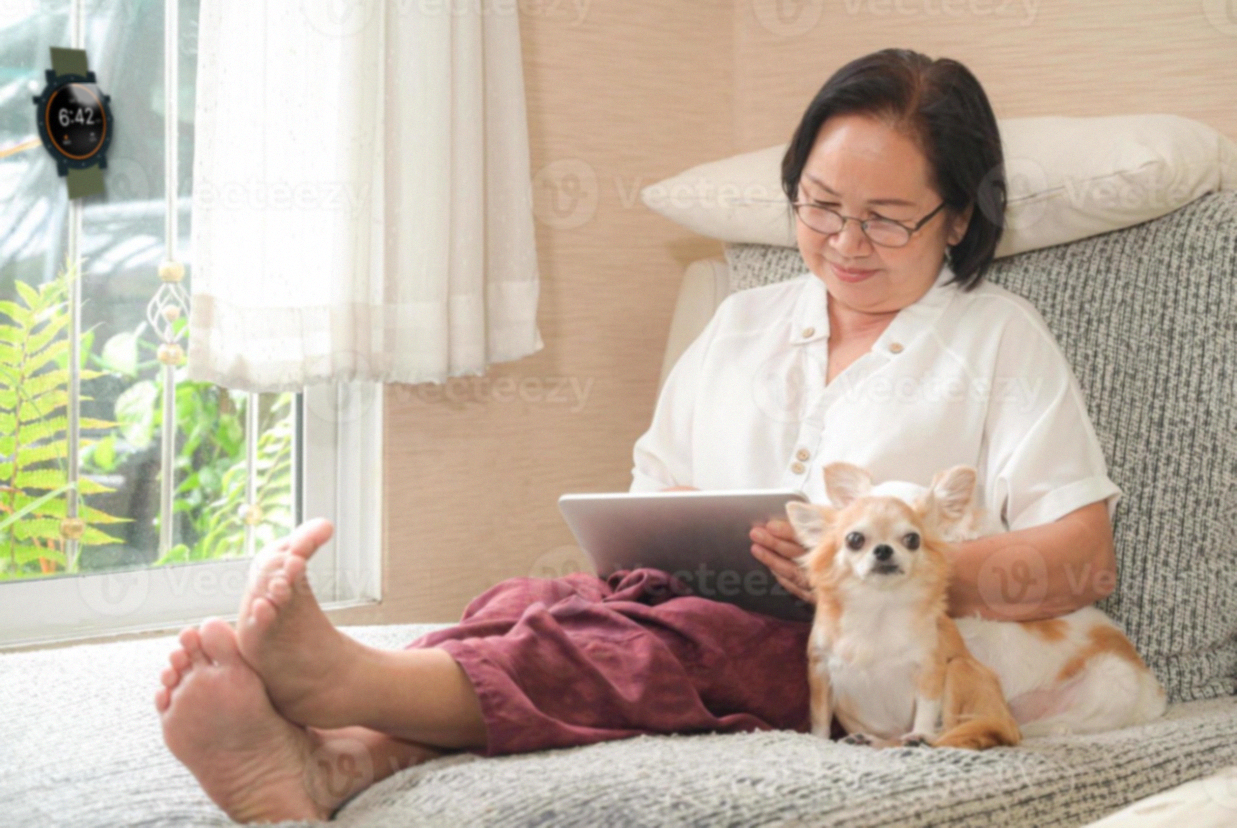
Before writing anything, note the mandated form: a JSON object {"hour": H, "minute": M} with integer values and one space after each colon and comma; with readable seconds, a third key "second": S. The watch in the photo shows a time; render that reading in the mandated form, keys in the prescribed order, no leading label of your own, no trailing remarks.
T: {"hour": 6, "minute": 42}
